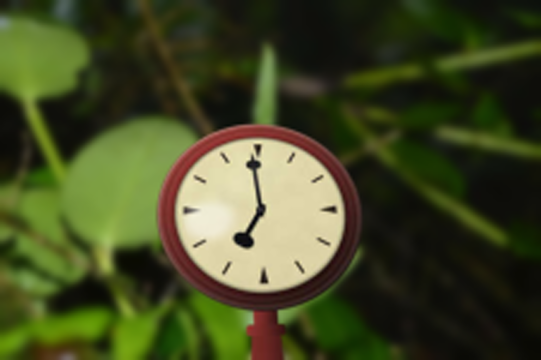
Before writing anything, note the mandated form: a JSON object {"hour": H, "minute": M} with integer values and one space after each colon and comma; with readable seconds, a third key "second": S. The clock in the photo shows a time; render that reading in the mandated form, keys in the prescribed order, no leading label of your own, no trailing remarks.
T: {"hour": 6, "minute": 59}
